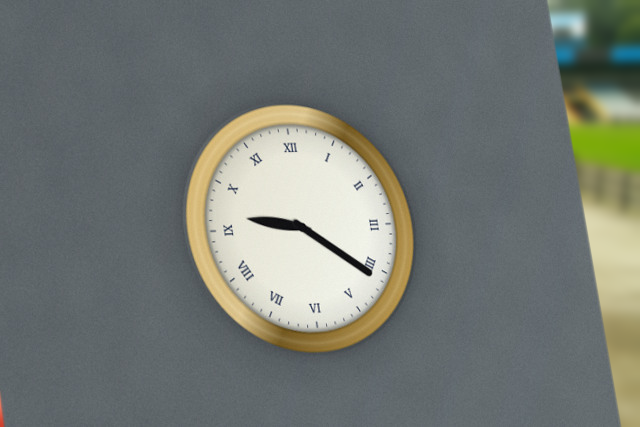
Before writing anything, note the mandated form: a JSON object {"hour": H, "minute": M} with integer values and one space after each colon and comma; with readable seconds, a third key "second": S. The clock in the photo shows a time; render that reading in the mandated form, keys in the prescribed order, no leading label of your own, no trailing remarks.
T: {"hour": 9, "minute": 21}
